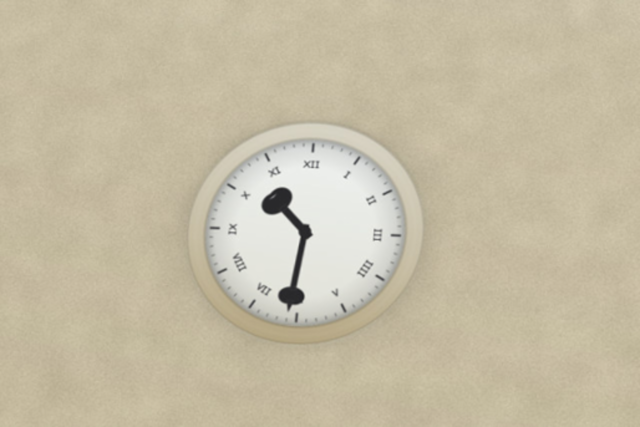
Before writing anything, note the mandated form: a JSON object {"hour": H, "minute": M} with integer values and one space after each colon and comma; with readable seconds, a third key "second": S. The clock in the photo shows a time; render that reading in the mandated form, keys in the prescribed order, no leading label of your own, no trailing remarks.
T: {"hour": 10, "minute": 31}
